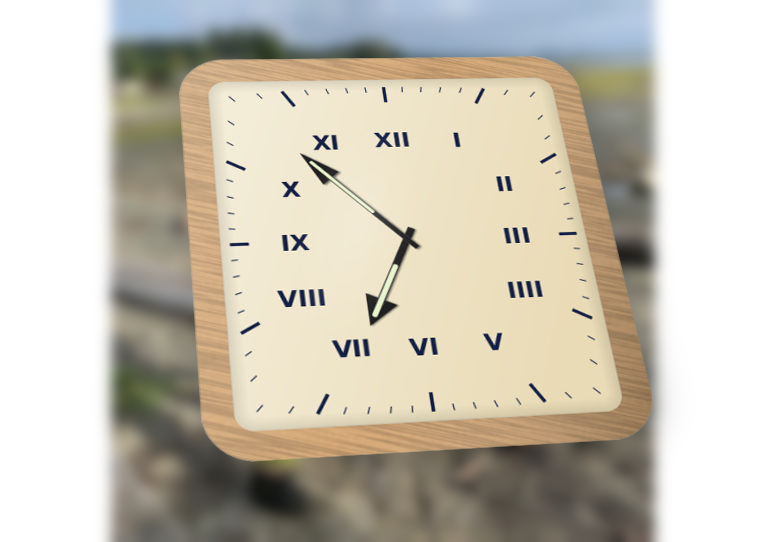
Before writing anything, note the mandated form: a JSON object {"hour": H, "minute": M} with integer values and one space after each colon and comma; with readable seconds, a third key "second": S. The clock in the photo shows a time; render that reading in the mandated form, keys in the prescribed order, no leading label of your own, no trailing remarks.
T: {"hour": 6, "minute": 53}
